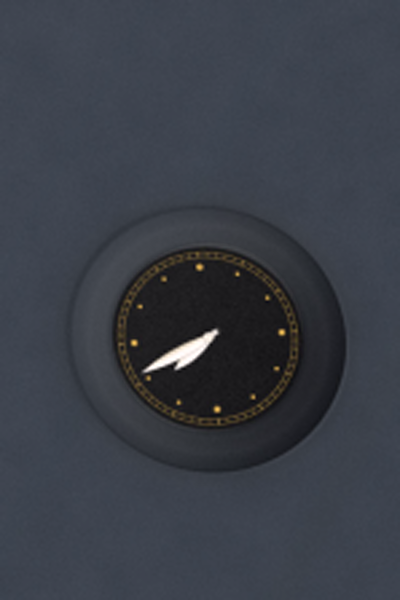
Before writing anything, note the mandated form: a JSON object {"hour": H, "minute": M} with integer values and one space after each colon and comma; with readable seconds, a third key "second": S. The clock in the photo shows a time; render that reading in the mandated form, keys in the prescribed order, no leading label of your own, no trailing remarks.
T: {"hour": 7, "minute": 41}
